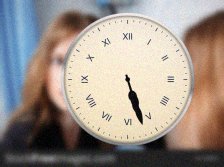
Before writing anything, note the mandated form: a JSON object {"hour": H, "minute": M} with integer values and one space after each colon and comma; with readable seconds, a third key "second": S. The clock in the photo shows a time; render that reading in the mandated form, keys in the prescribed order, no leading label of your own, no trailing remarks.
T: {"hour": 5, "minute": 27}
